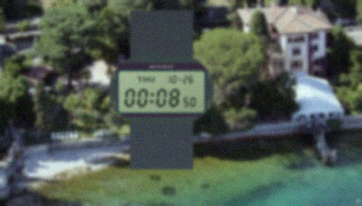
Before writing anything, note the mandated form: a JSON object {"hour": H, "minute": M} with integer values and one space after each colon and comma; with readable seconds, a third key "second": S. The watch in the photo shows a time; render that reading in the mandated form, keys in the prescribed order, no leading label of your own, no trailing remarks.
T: {"hour": 0, "minute": 8}
